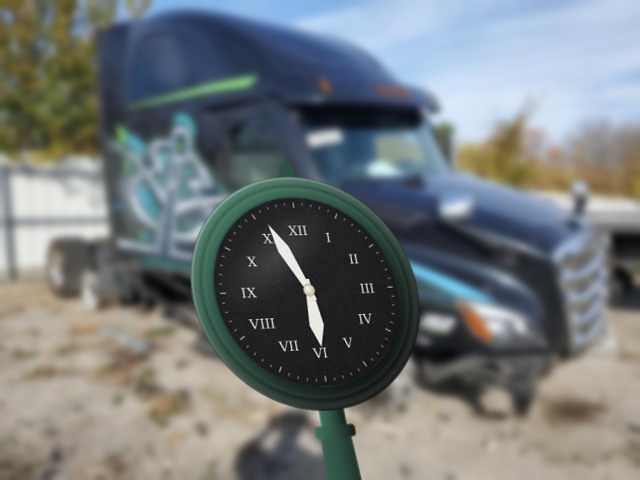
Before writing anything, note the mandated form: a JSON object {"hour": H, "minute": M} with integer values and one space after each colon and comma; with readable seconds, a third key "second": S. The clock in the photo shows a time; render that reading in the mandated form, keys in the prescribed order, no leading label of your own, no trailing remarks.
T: {"hour": 5, "minute": 56}
